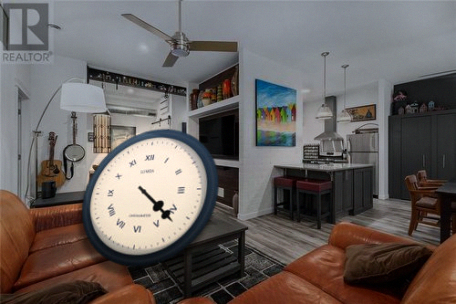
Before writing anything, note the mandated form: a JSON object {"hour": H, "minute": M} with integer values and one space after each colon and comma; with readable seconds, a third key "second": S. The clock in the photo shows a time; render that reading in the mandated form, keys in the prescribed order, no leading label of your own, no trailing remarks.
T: {"hour": 4, "minute": 22}
